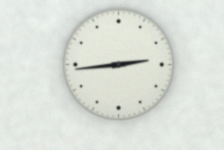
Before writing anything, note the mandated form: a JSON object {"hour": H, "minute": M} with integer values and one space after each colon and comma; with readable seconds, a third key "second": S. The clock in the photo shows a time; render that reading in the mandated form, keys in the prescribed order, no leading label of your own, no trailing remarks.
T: {"hour": 2, "minute": 44}
